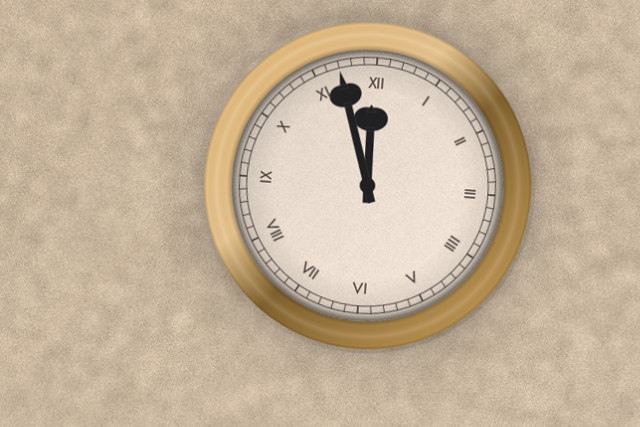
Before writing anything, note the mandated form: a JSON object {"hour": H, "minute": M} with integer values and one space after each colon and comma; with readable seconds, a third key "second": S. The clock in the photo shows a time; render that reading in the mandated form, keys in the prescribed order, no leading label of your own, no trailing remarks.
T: {"hour": 11, "minute": 57}
